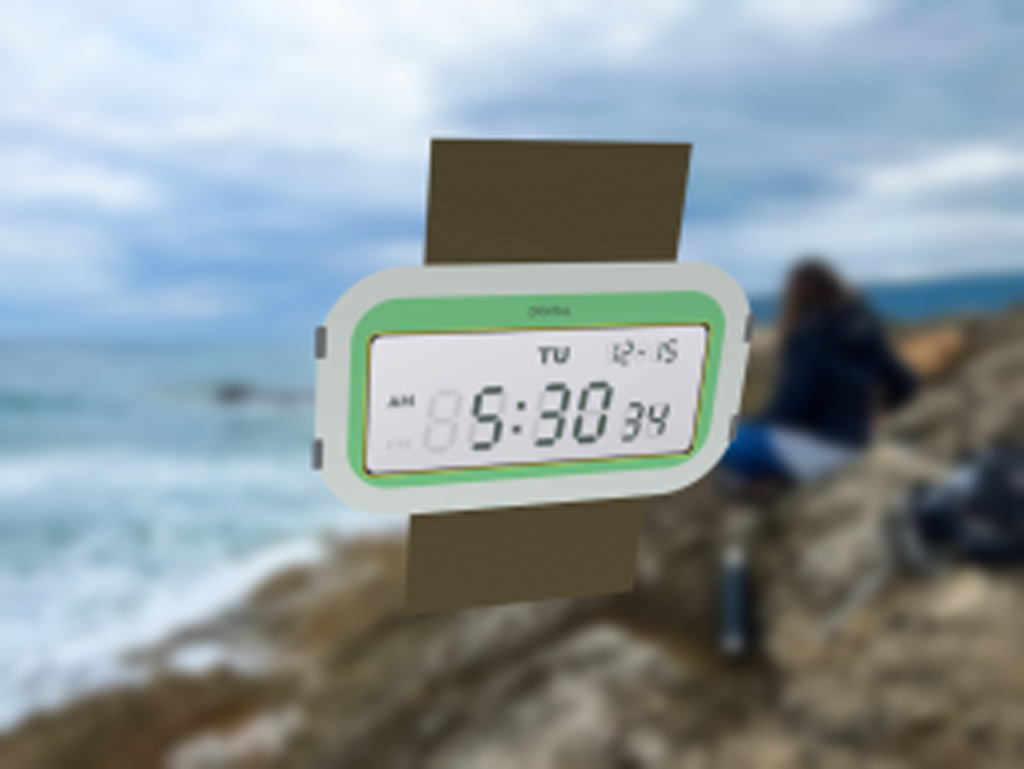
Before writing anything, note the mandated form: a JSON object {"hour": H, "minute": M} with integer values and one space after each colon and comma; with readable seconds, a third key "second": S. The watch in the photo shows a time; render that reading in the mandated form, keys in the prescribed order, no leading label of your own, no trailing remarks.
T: {"hour": 5, "minute": 30, "second": 34}
